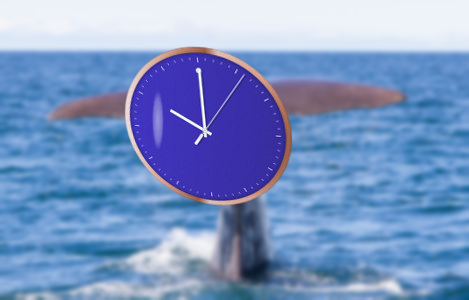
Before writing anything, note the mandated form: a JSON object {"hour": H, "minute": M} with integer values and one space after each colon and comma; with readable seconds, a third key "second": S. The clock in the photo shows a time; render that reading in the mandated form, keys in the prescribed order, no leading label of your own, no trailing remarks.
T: {"hour": 10, "minute": 0, "second": 6}
